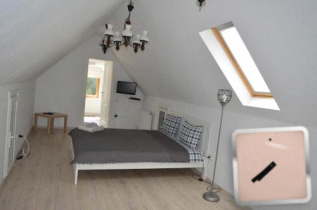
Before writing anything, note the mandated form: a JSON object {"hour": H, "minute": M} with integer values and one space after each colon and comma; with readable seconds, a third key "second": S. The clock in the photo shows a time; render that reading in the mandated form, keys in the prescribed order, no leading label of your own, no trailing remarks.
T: {"hour": 7, "minute": 39}
